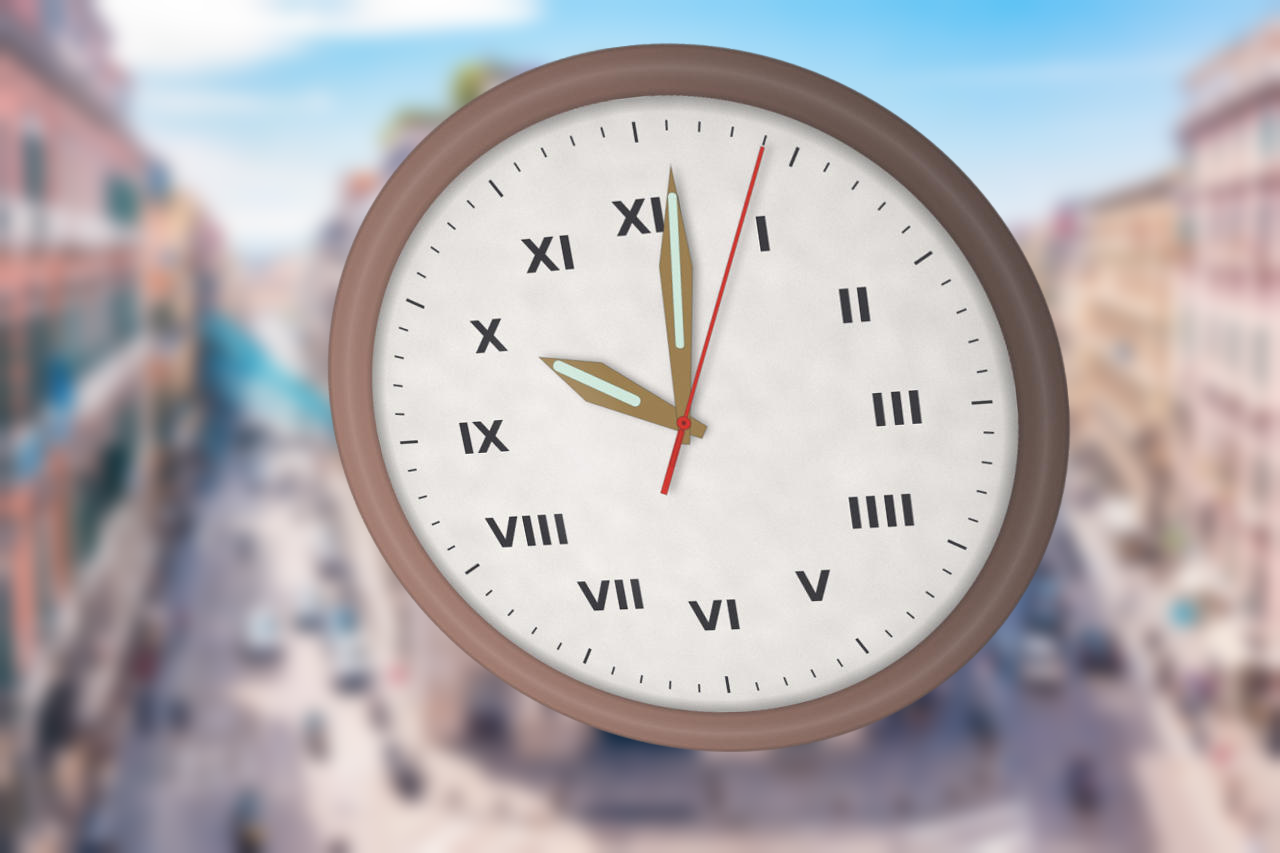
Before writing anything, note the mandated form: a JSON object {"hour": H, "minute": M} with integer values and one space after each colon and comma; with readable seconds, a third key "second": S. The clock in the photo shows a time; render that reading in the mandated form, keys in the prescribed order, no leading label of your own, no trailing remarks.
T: {"hour": 10, "minute": 1, "second": 4}
